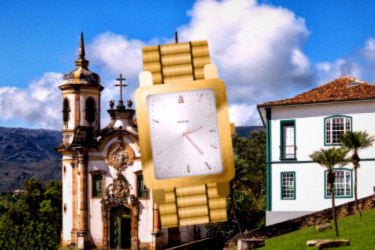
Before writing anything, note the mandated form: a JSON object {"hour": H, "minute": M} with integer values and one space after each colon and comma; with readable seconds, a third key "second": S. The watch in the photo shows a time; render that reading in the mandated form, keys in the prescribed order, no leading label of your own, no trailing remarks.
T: {"hour": 2, "minute": 24}
